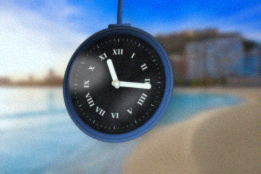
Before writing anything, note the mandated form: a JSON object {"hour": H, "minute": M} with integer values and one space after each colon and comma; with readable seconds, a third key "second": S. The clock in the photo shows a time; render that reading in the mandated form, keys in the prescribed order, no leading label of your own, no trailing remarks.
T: {"hour": 11, "minute": 16}
